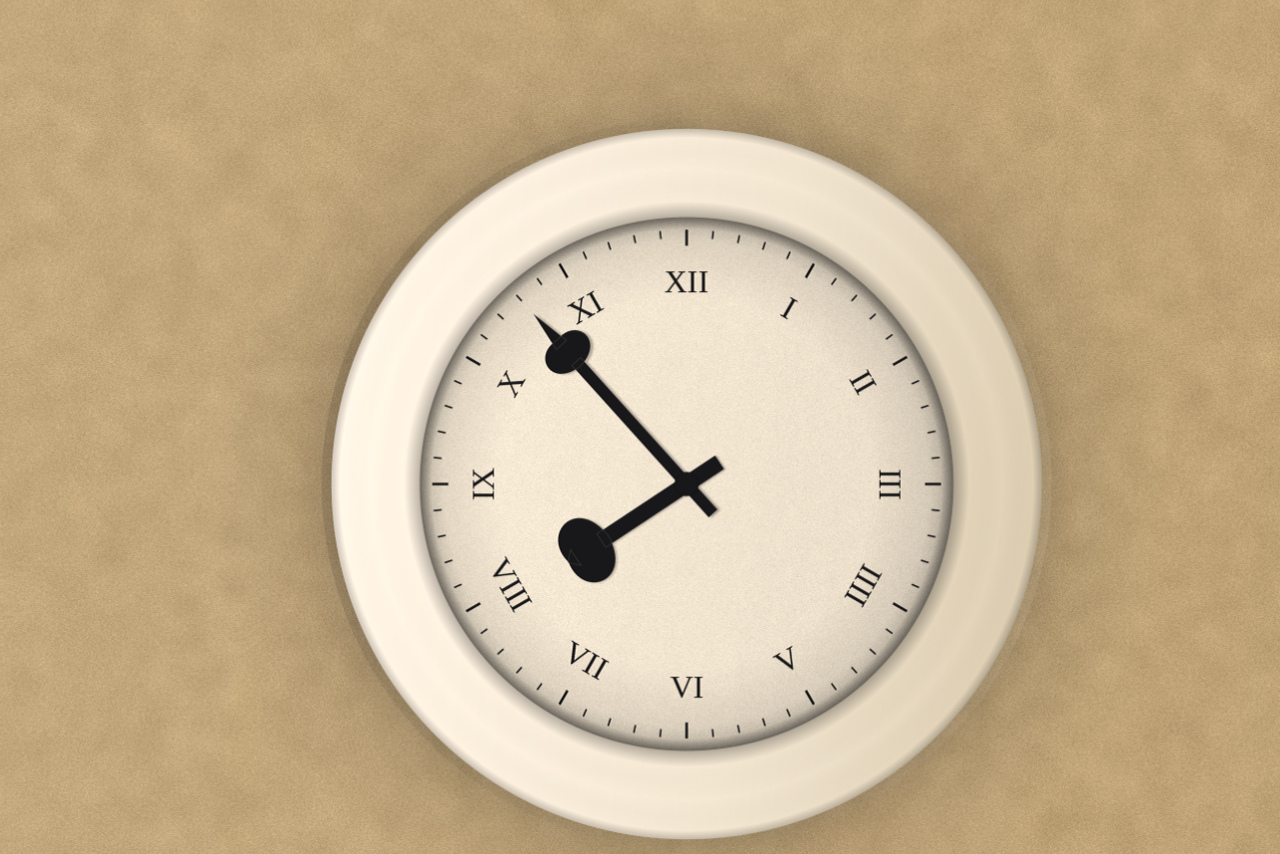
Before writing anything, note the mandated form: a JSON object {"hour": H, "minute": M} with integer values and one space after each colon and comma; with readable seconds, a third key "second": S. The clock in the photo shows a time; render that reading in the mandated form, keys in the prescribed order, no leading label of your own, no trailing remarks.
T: {"hour": 7, "minute": 53}
